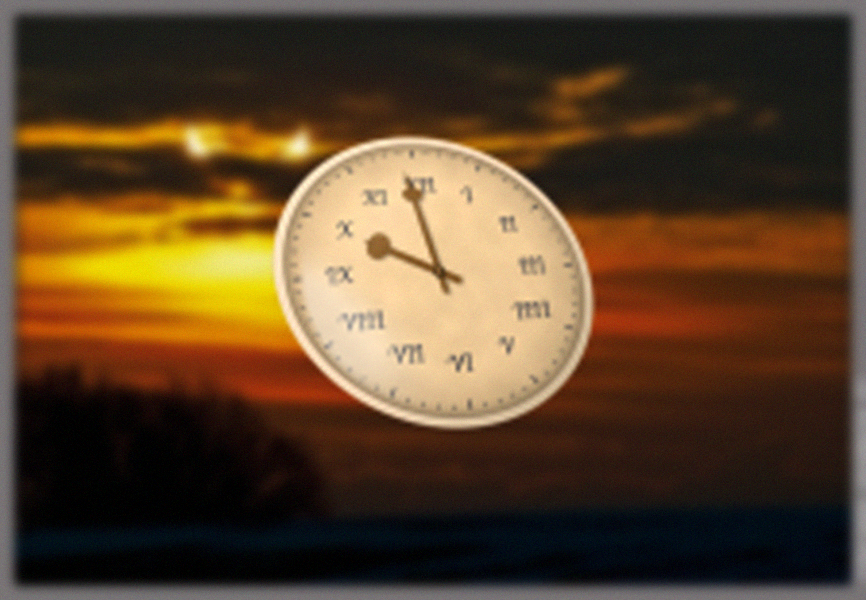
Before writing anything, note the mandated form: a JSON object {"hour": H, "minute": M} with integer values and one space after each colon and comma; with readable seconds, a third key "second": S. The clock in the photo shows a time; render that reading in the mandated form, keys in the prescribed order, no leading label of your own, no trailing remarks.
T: {"hour": 9, "minute": 59}
